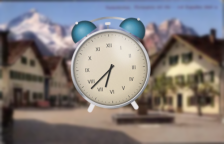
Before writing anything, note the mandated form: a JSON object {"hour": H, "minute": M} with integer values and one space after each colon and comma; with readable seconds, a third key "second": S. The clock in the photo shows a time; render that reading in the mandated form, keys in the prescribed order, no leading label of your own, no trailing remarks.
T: {"hour": 6, "minute": 38}
